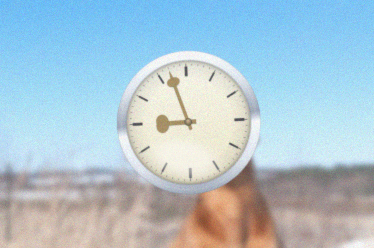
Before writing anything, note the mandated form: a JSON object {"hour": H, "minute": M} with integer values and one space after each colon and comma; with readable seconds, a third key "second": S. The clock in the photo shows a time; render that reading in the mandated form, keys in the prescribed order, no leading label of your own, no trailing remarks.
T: {"hour": 8, "minute": 57}
